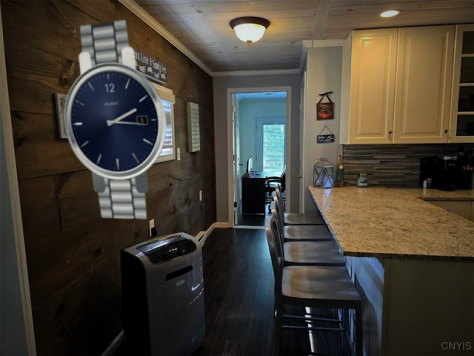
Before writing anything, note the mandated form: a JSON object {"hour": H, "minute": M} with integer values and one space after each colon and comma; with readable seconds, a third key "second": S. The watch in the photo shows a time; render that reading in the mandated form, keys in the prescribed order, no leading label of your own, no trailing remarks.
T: {"hour": 2, "minute": 16}
